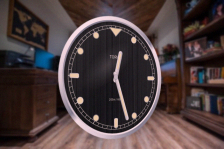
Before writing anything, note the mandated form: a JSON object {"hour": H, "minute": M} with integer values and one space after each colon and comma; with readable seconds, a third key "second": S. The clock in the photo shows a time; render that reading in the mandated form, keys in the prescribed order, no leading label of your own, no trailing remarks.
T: {"hour": 12, "minute": 27}
